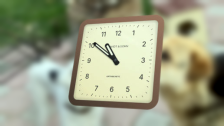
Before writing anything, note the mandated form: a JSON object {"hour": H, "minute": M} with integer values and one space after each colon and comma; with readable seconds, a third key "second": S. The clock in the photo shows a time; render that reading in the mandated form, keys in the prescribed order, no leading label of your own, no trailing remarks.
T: {"hour": 10, "minute": 51}
